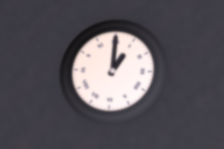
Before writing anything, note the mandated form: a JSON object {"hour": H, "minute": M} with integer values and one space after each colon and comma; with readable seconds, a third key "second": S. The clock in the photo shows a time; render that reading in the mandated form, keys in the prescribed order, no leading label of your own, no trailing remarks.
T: {"hour": 1, "minute": 0}
